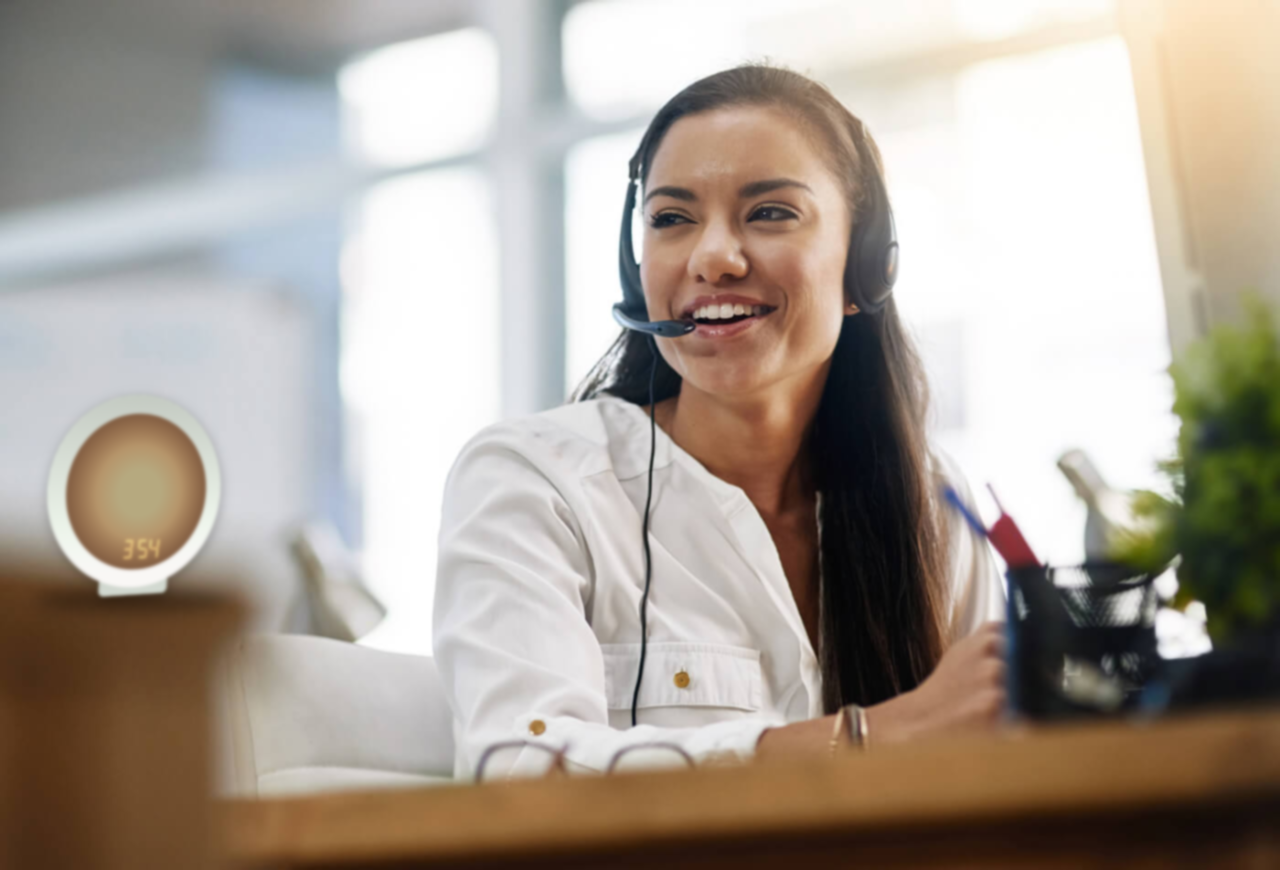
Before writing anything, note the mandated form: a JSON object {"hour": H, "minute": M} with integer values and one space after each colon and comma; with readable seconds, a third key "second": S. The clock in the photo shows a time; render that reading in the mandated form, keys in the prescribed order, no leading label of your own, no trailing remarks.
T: {"hour": 3, "minute": 54}
